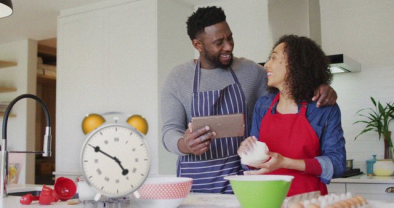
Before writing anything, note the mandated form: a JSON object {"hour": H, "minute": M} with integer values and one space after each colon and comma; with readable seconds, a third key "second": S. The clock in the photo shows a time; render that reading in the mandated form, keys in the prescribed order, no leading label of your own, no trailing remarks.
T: {"hour": 4, "minute": 50}
